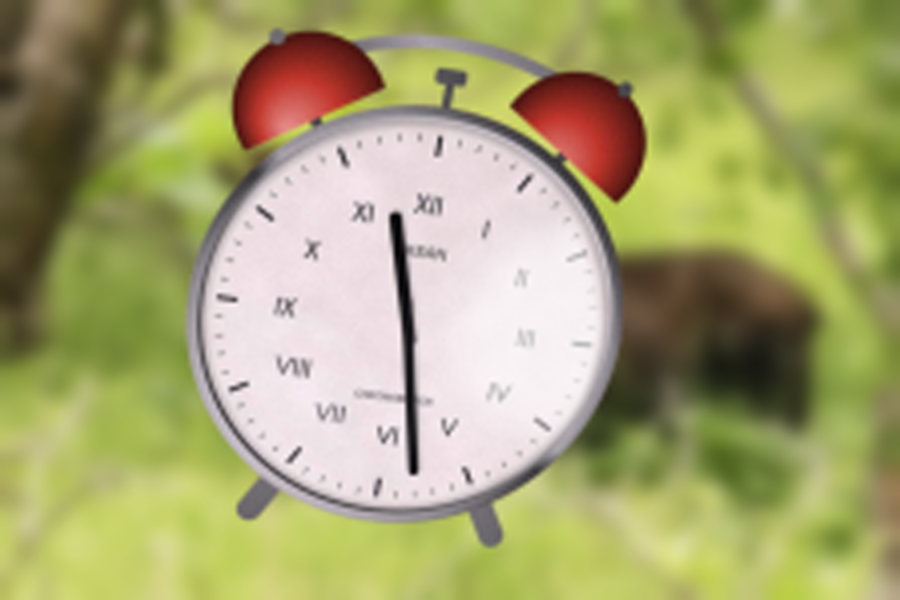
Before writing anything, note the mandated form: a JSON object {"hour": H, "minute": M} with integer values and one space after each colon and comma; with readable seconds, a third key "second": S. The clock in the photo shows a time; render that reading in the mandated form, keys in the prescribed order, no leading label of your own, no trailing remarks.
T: {"hour": 11, "minute": 28}
